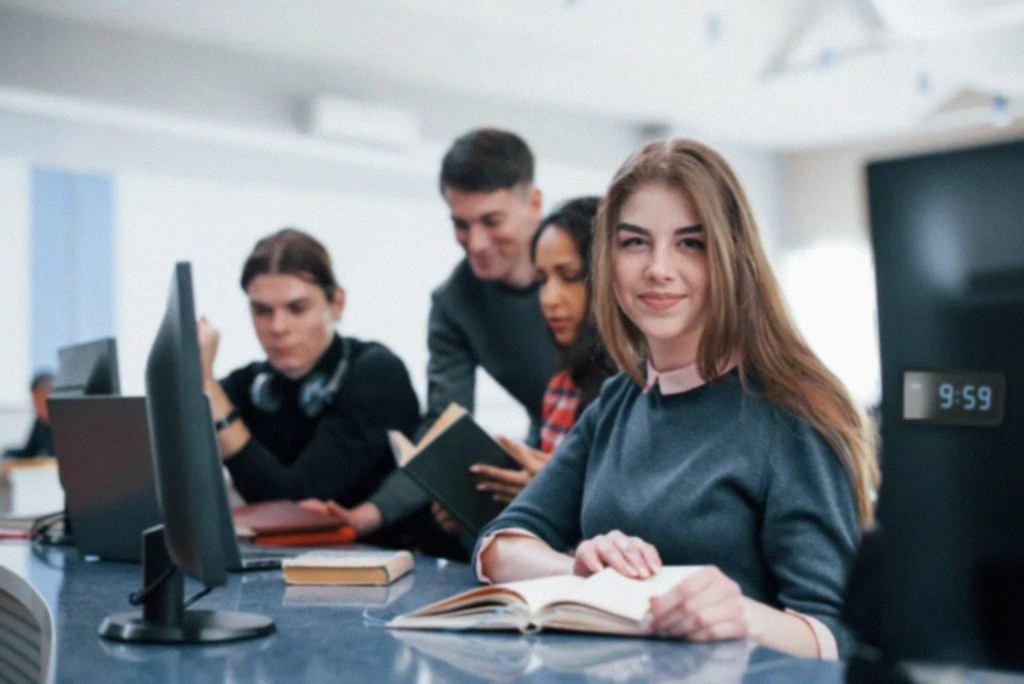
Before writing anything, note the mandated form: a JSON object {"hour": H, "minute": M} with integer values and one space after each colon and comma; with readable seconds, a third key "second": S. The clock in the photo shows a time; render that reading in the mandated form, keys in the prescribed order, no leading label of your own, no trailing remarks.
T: {"hour": 9, "minute": 59}
